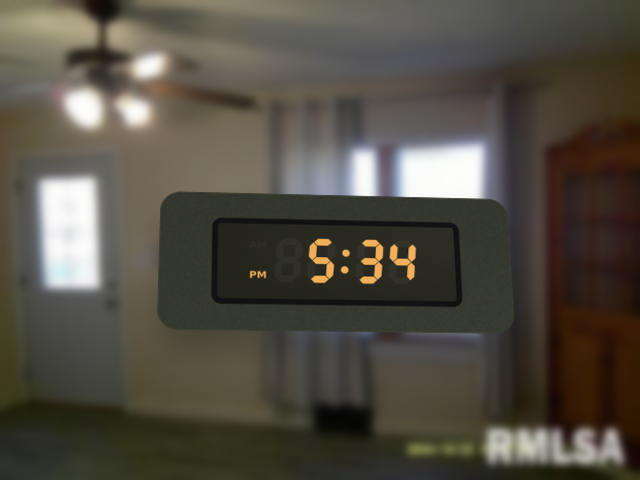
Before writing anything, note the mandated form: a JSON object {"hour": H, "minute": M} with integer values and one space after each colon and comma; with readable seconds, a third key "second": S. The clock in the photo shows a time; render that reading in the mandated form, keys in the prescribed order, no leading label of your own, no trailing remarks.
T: {"hour": 5, "minute": 34}
